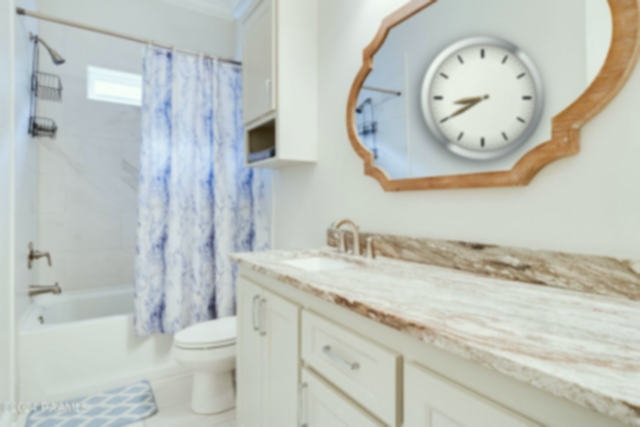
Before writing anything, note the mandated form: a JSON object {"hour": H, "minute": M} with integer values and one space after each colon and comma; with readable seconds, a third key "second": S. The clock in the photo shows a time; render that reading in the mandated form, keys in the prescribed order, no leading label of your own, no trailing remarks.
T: {"hour": 8, "minute": 40}
